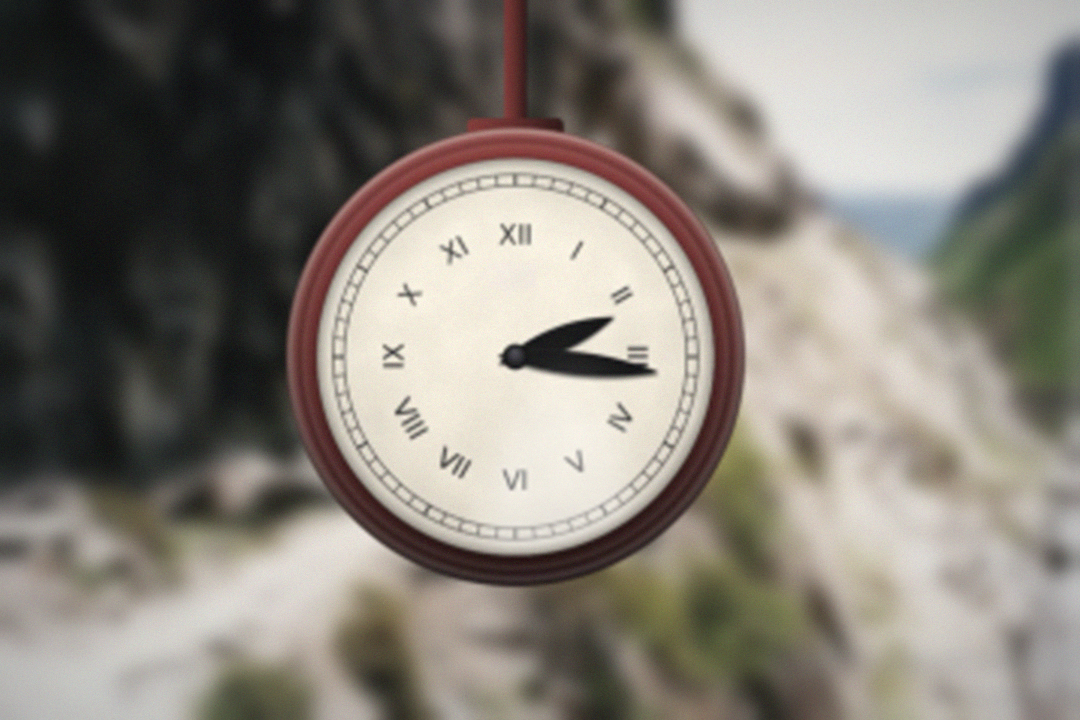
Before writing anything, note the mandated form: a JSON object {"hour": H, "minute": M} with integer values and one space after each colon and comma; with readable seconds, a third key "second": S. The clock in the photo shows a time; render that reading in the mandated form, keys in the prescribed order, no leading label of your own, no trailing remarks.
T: {"hour": 2, "minute": 16}
